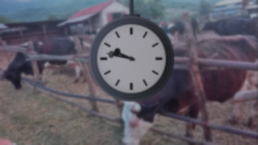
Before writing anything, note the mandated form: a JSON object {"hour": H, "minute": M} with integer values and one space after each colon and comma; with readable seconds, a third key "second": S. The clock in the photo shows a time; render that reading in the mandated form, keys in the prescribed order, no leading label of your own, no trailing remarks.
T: {"hour": 9, "minute": 47}
